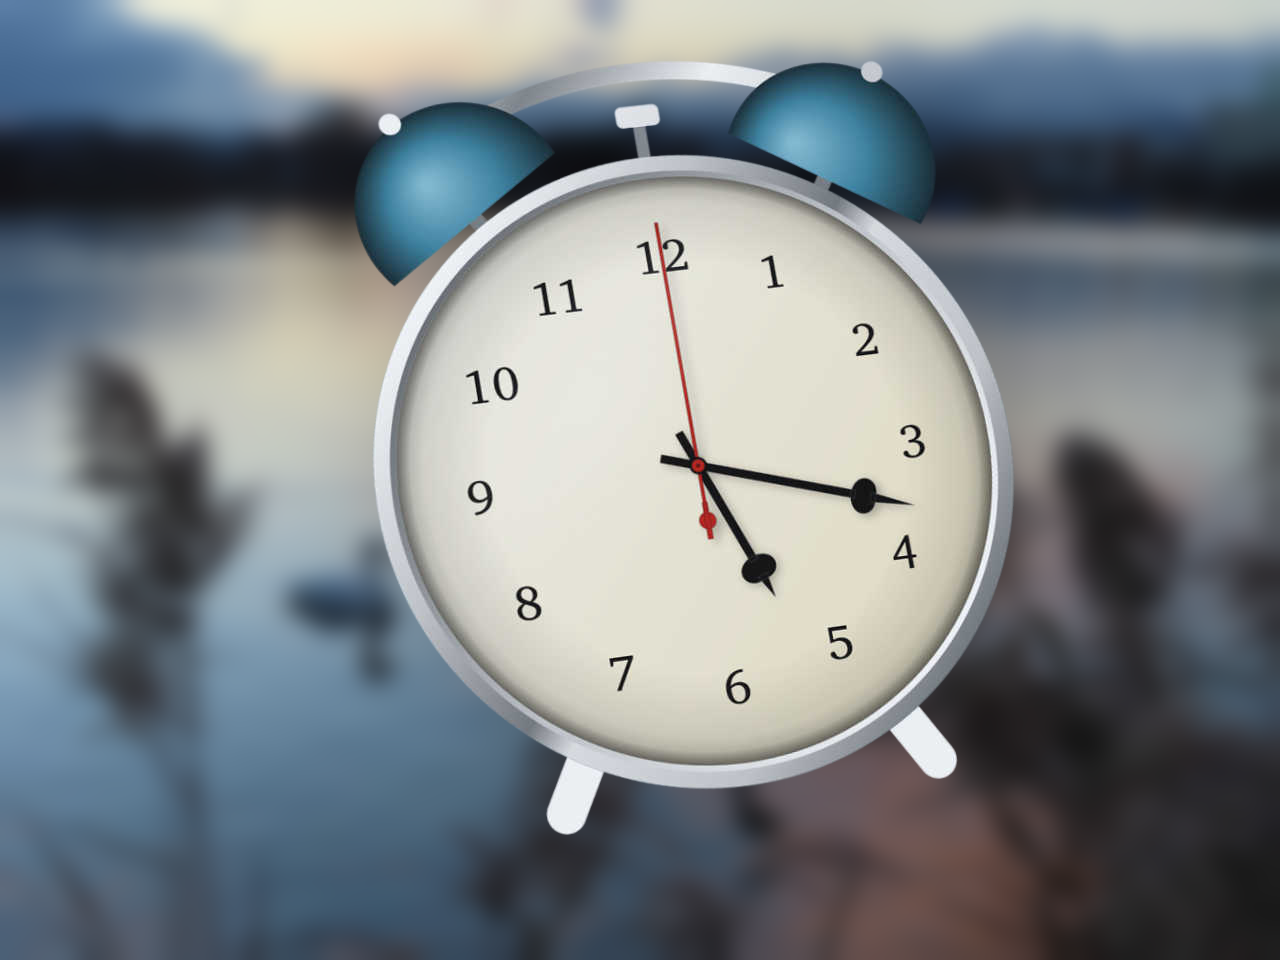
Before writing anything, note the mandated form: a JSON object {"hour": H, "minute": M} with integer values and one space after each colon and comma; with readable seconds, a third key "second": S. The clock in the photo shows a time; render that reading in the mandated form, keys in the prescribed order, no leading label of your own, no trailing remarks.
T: {"hour": 5, "minute": 18, "second": 0}
